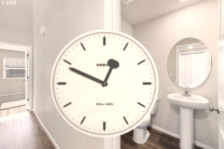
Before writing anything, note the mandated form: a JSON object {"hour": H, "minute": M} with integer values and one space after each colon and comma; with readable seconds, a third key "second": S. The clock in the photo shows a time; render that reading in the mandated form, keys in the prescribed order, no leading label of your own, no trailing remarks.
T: {"hour": 12, "minute": 49}
